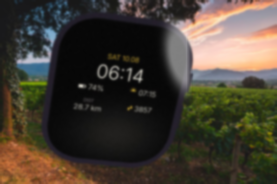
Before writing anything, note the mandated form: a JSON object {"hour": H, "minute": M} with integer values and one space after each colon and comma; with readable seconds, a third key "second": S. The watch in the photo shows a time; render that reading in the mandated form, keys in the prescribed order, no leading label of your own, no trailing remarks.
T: {"hour": 6, "minute": 14}
